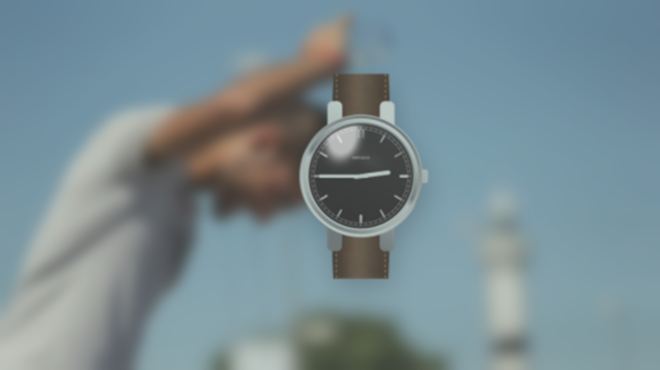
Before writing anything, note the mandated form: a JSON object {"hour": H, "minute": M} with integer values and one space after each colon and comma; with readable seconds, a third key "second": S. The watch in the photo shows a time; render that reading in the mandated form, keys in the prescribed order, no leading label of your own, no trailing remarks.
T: {"hour": 2, "minute": 45}
